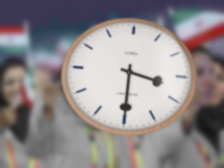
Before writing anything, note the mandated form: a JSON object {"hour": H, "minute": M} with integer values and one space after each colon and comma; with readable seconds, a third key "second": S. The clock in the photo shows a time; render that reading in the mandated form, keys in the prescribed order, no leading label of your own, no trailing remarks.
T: {"hour": 3, "minute": 30}
